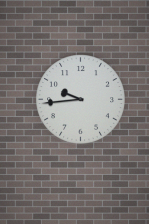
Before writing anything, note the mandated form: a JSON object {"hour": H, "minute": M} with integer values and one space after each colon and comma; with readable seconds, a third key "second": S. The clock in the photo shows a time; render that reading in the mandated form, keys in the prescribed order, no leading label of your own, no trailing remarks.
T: {"hour": 9, "minute": 44}
